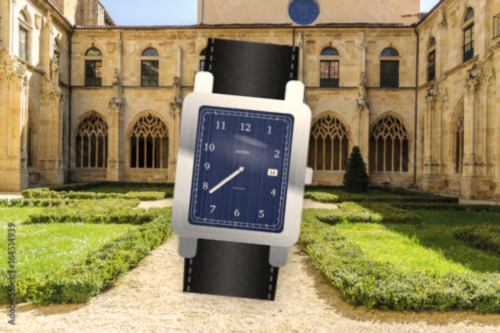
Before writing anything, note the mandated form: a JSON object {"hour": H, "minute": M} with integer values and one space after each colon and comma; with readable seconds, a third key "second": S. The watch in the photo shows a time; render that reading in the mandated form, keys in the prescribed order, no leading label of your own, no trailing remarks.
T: {"hour": 7, "minute": 38}
